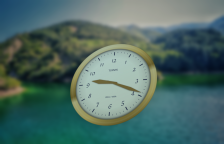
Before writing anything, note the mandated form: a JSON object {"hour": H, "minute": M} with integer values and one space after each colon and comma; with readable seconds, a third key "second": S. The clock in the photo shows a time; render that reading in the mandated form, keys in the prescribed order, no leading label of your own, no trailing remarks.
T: {"hour": 9, "minute": 19}
